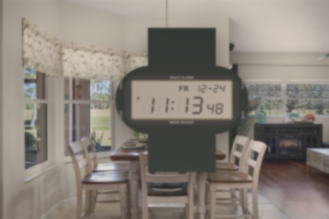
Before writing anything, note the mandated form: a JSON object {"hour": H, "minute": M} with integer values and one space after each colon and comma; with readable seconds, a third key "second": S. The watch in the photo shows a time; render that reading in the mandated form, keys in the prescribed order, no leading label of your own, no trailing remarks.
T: {"hour": 11, "minute": 13, "second": 48}
